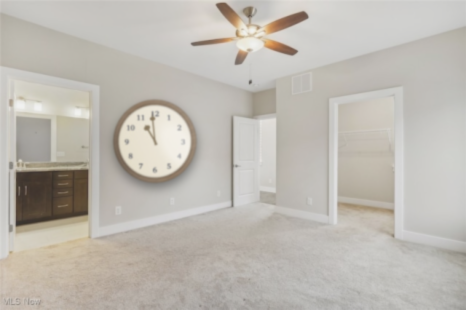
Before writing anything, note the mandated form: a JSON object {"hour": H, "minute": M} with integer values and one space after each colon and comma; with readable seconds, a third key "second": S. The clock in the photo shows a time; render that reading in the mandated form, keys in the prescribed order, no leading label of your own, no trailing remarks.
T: {"hour": 10, "minute": 59}
